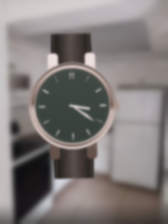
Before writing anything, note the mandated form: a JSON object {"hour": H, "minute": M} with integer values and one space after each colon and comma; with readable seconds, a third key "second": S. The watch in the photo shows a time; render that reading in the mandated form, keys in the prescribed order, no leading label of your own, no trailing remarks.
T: {"hour": 3, "minute": 21}
